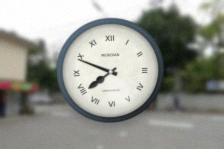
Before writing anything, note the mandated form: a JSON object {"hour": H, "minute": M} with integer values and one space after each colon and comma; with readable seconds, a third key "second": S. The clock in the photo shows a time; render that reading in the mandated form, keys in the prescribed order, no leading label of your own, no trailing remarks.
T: {"hour": 7, "minute": 49}
